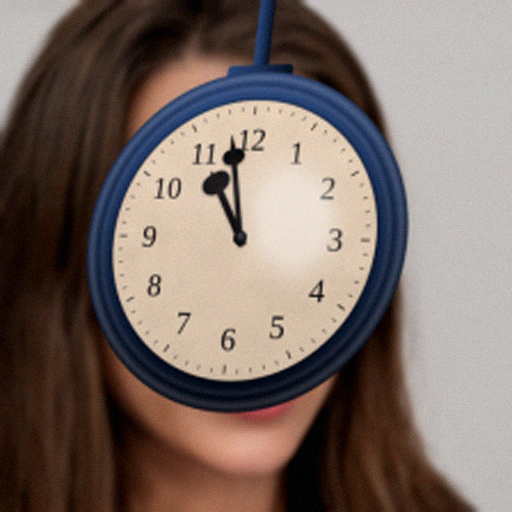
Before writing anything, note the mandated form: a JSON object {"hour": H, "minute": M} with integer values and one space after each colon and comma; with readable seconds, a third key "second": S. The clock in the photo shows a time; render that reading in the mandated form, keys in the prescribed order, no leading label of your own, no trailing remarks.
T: {"hour": 10, "minute": 58}
